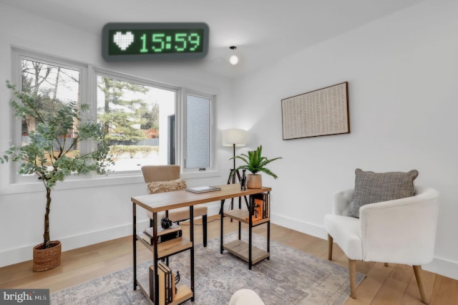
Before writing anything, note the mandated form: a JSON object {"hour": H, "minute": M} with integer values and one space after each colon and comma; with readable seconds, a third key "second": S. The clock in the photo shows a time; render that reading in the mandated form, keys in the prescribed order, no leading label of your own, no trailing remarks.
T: {"hour": 15, "minute": 59}
